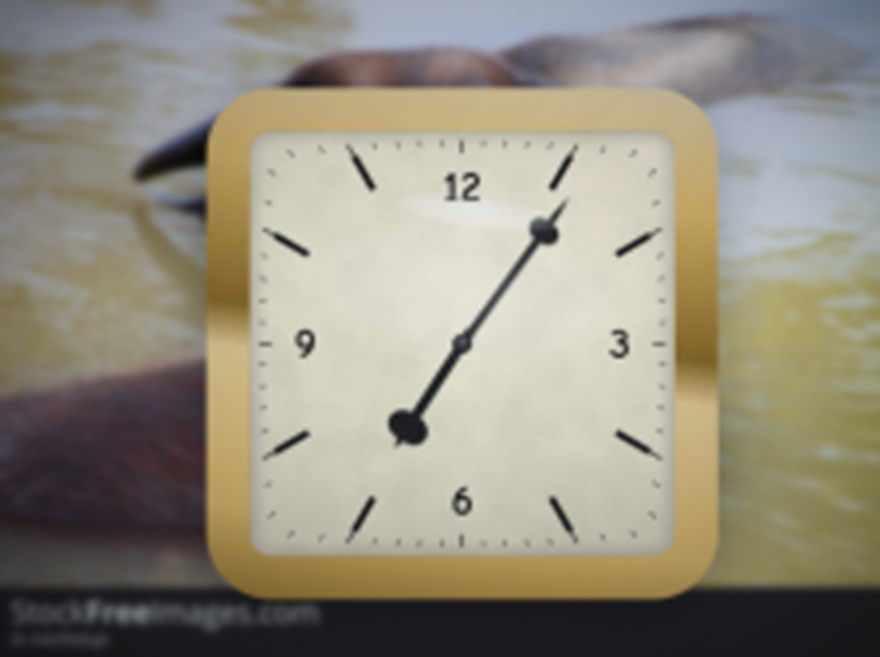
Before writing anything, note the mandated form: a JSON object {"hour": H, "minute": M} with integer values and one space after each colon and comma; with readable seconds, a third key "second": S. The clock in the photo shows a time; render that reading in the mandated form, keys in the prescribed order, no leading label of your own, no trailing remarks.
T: {"hour": 7, "minute": 6}
